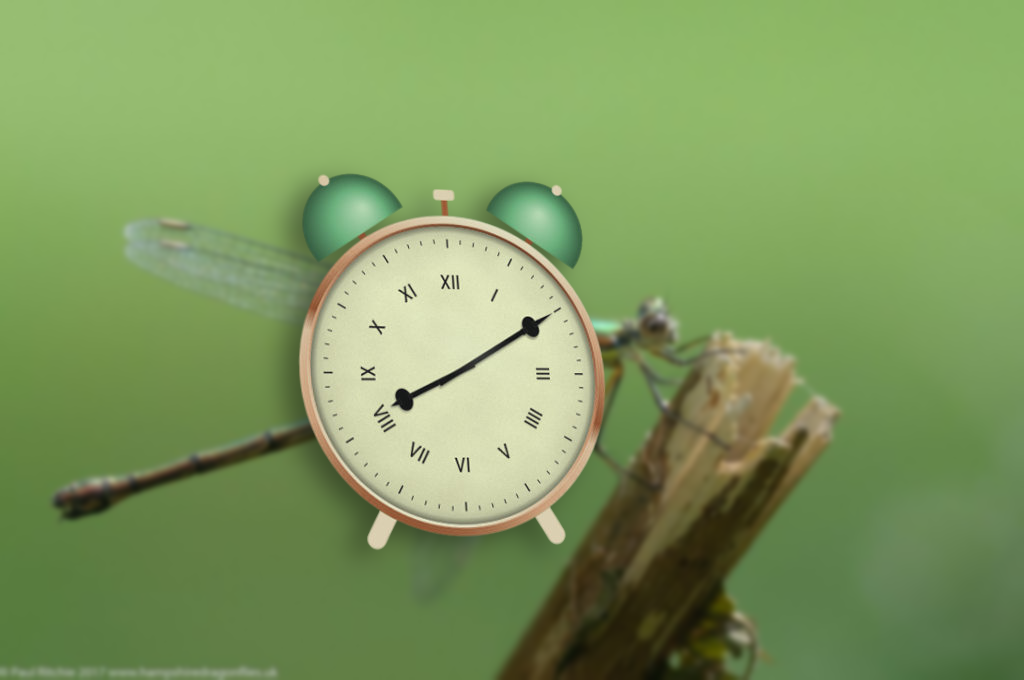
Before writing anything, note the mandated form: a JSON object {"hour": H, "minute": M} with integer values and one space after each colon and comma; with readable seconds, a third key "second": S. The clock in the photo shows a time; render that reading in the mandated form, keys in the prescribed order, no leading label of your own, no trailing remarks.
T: {"hour": 8, "minute": 10}
